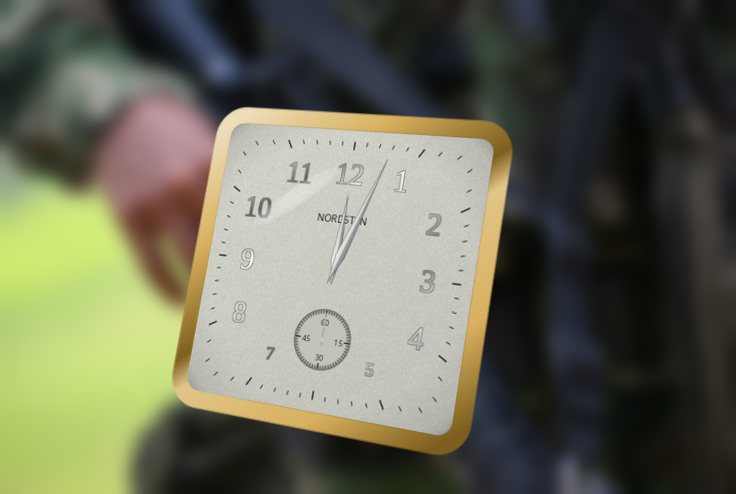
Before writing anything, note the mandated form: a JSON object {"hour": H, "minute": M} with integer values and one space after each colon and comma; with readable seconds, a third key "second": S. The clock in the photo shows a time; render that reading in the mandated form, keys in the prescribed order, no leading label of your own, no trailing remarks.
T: {"hour": 12, "minute": 3}
